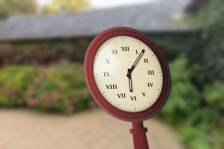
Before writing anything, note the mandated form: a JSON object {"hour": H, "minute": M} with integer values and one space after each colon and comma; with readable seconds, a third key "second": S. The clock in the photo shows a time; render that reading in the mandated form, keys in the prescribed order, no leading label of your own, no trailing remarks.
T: {"hour": 6, "minute": 7}
